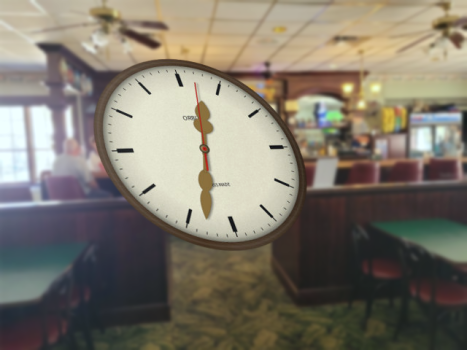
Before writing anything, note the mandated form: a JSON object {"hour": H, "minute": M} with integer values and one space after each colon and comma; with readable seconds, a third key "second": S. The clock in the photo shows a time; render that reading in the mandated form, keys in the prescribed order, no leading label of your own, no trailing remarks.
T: {"hour": 12, "minute": 33, "second": 2}
